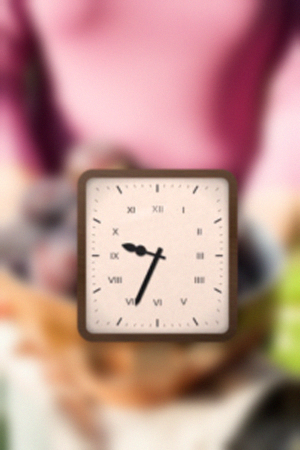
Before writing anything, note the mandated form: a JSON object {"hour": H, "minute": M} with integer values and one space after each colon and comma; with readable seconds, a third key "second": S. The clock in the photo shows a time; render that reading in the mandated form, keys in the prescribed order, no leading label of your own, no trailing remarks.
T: {"hour": 9, "minute": 34}
